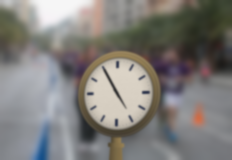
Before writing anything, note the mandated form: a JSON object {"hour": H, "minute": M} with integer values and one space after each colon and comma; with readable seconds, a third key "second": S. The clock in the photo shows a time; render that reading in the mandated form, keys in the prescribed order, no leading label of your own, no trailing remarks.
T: {"hour": 4, "minute": 55}
